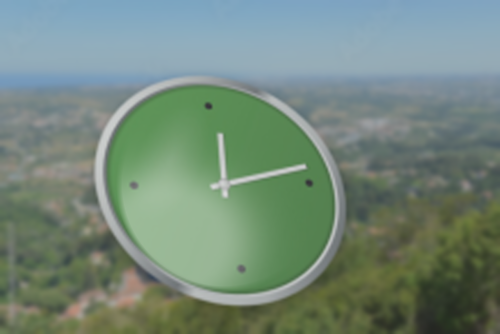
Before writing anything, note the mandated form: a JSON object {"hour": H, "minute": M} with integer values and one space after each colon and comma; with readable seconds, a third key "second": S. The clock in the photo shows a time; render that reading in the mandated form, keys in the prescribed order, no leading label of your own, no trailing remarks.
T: {"hour": 12, "minute": 13}
